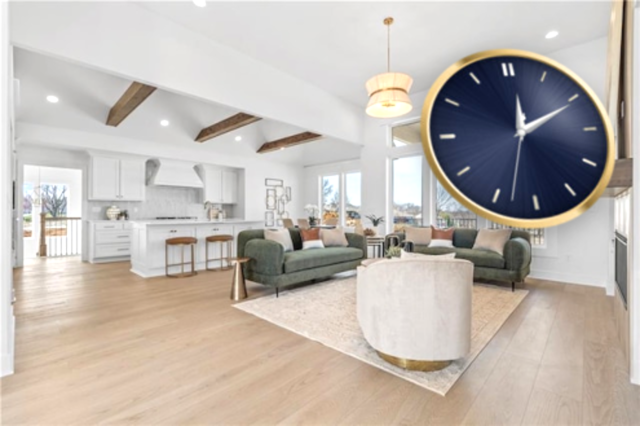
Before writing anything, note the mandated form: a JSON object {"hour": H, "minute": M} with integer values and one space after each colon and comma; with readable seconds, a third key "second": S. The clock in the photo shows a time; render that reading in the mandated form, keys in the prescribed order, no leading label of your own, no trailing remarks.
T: {"hour": 12, "minute": 10, "second": 33}
